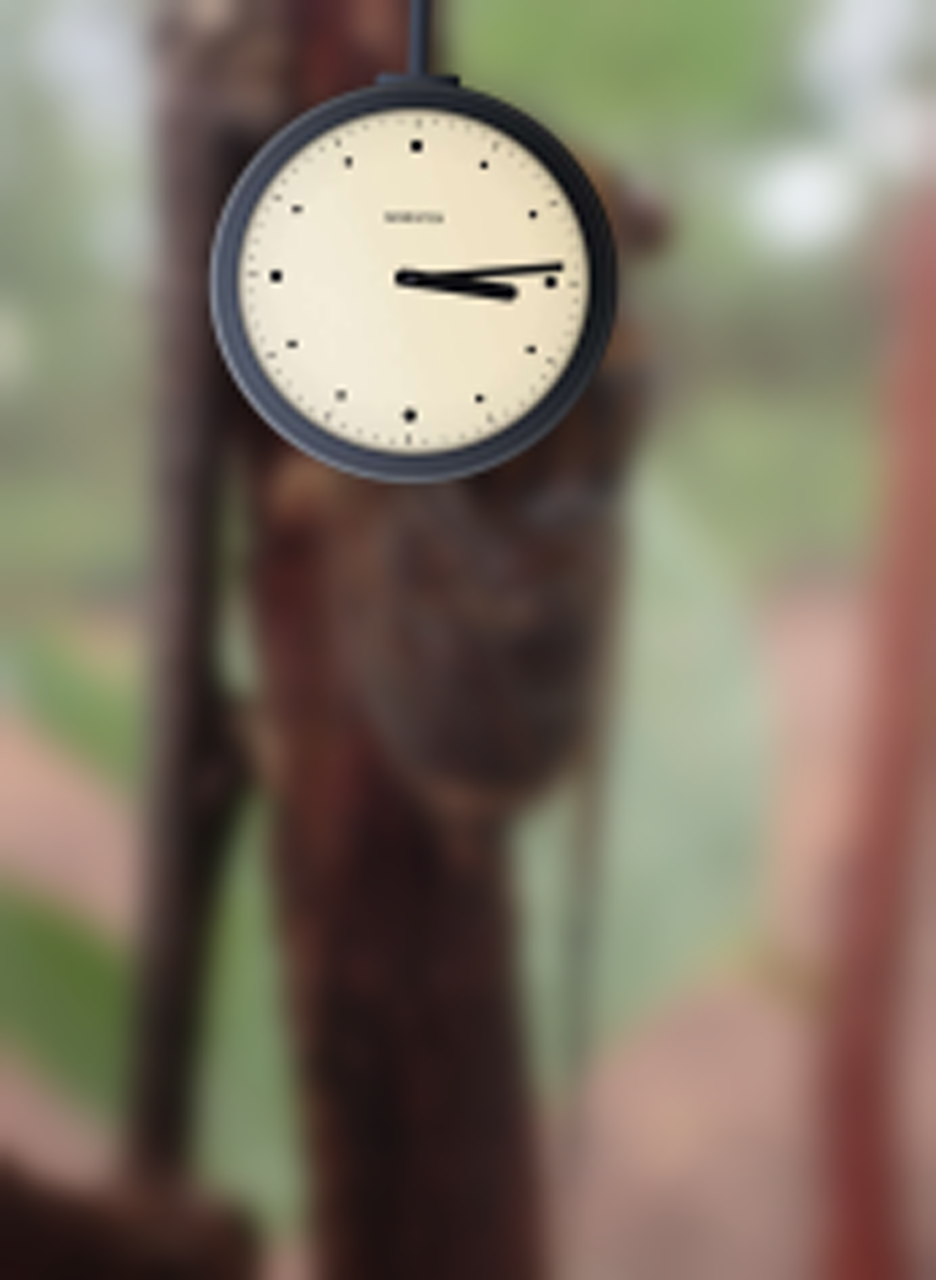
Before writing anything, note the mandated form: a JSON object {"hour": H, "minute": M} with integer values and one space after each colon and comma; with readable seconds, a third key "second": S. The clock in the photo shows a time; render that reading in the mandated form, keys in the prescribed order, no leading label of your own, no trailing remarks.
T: {"hour": 3, "minute": 14}
